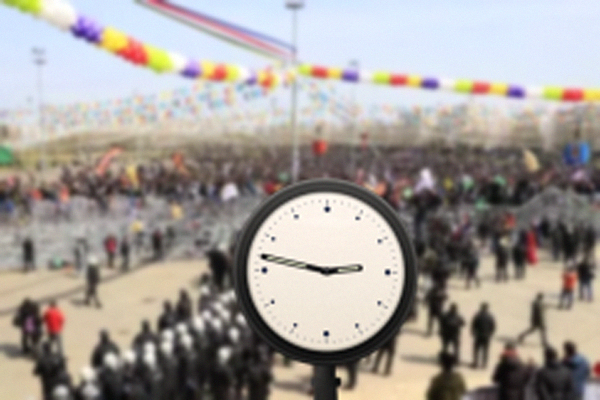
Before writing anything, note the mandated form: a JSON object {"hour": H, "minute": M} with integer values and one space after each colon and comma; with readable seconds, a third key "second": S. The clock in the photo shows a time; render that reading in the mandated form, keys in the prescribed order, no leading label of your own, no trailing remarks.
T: {"hour": 2, "minute": 47}
